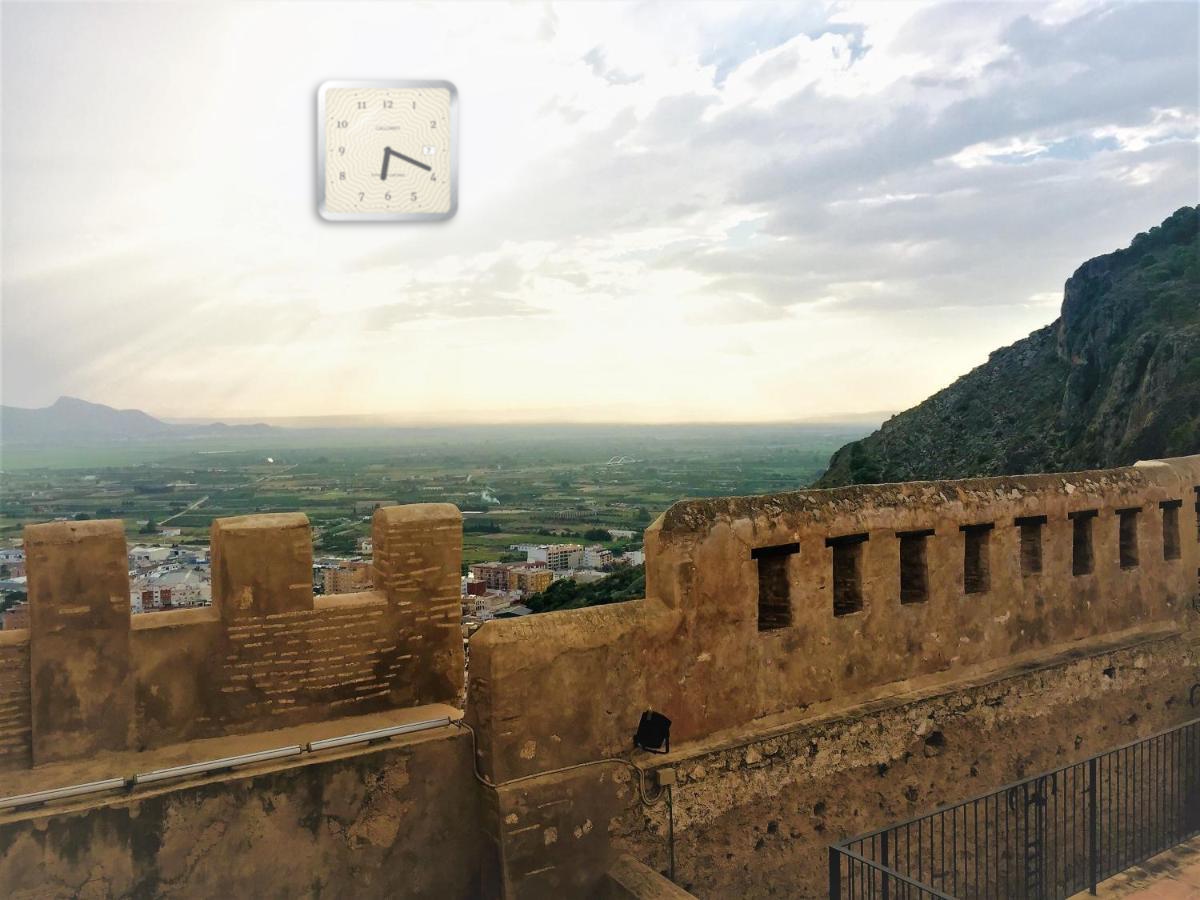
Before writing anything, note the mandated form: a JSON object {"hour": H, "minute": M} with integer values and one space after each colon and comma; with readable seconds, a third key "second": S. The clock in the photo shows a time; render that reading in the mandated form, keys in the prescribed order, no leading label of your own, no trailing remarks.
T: {"hour": 6, "minute": 19}
